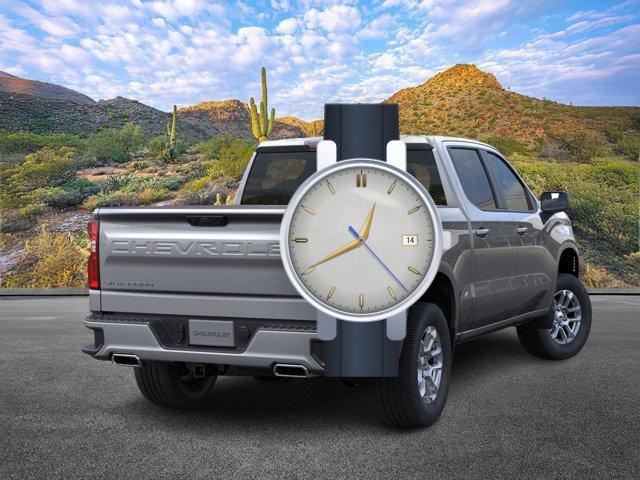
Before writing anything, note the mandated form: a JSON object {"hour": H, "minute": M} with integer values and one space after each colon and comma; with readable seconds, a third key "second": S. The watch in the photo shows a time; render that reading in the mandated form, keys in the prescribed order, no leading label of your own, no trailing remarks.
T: {"hour": 12, "minute": 40, "second": 23}
